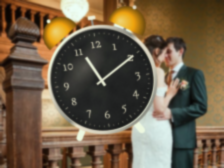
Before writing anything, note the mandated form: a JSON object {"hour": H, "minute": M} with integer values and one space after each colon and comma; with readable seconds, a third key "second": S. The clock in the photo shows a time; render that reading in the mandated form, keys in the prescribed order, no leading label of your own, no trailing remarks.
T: {"hour": 11, "minute": 10}
